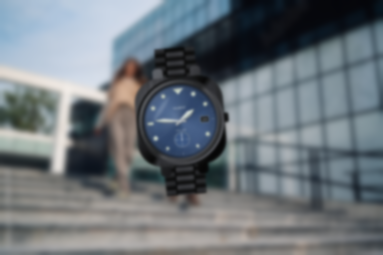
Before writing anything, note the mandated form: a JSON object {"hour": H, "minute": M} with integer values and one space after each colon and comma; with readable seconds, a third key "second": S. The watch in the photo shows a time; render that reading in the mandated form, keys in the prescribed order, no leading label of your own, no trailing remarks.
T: {"hour": 1, "minute": 46}
